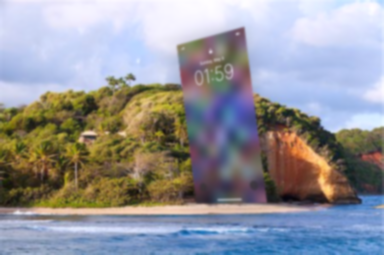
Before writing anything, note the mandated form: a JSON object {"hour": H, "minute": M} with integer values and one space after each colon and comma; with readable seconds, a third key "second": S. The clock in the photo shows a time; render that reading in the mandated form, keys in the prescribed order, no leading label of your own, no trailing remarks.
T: {"hour": 1, "minute": 59}
